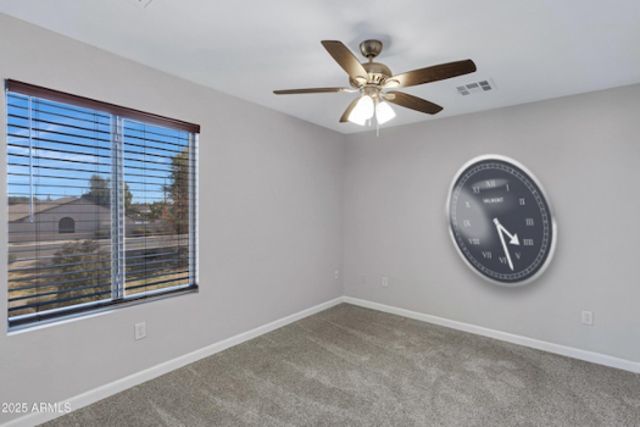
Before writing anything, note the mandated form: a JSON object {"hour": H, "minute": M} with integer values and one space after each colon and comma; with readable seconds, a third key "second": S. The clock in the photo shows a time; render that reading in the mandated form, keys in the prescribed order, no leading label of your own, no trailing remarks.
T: {"hour": 4, "minute": 28}
